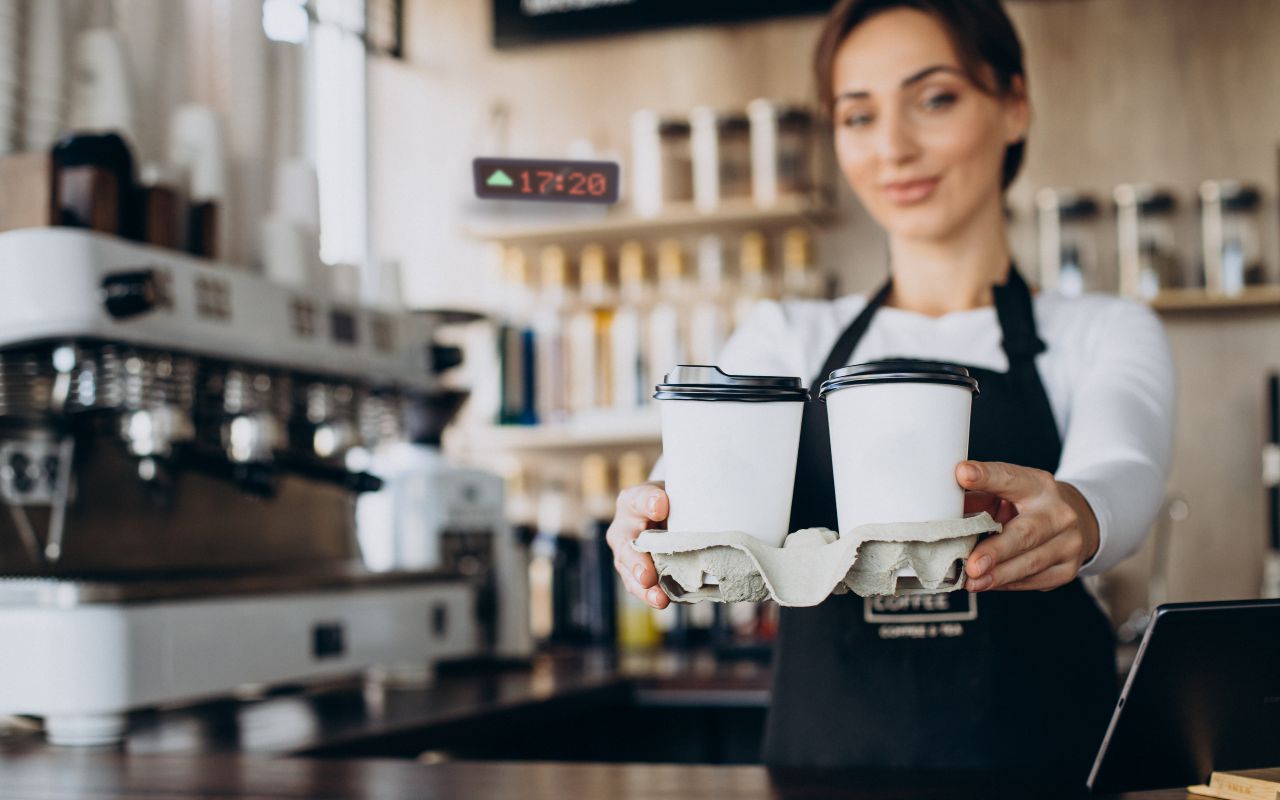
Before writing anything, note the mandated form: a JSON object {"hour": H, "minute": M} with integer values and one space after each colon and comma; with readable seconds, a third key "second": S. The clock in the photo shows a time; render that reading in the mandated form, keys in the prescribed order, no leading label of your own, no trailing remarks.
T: {"hour": 17, "minute": 20}
